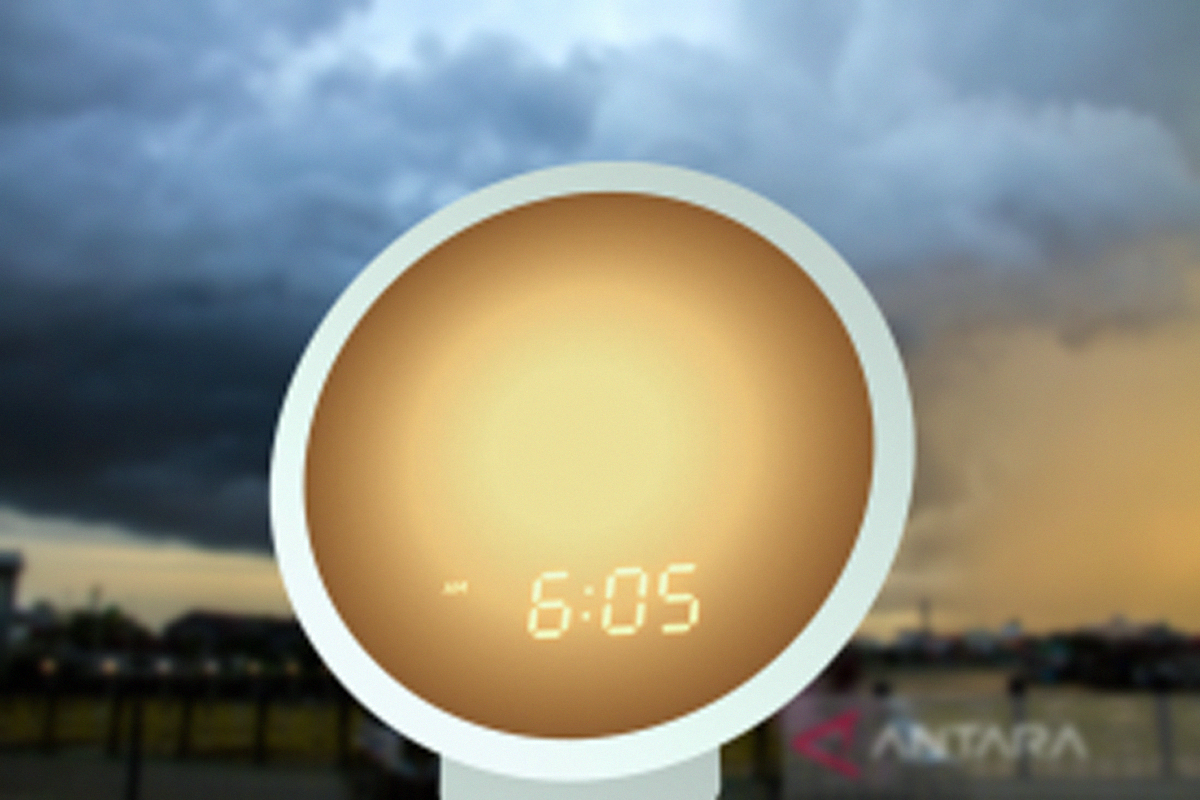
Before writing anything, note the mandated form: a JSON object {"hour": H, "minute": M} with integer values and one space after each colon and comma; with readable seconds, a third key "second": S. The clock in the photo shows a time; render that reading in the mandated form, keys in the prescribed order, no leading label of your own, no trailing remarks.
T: {"hour": 6, "minute": 5}
